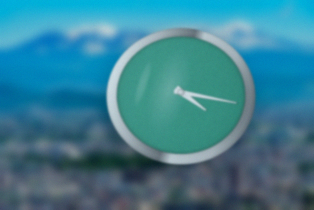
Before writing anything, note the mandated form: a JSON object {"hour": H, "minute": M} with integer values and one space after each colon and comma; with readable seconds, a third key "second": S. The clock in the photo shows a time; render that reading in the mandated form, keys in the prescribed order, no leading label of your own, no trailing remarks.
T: {"hour": 4, "minute": 17}
